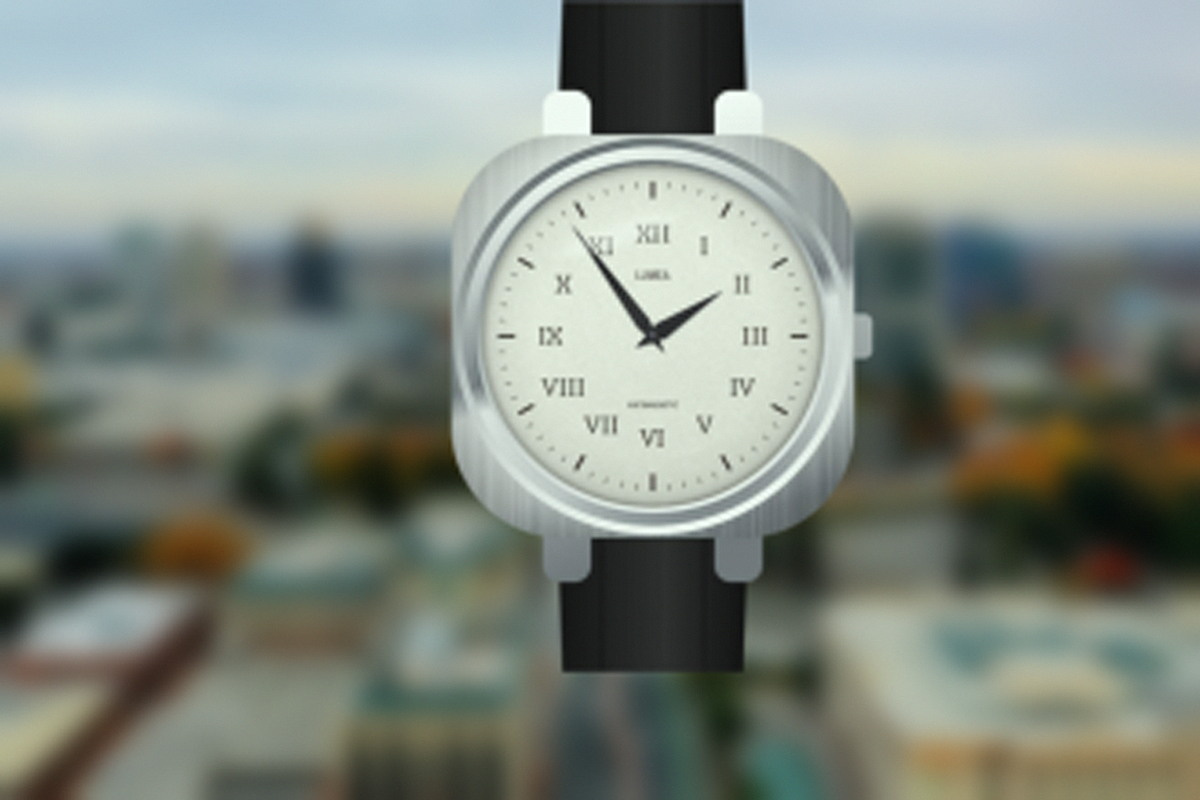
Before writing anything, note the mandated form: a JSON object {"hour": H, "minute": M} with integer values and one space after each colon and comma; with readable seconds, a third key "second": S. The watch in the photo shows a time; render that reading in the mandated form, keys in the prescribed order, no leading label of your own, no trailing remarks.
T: {"hour": 1, "minute": 54}
